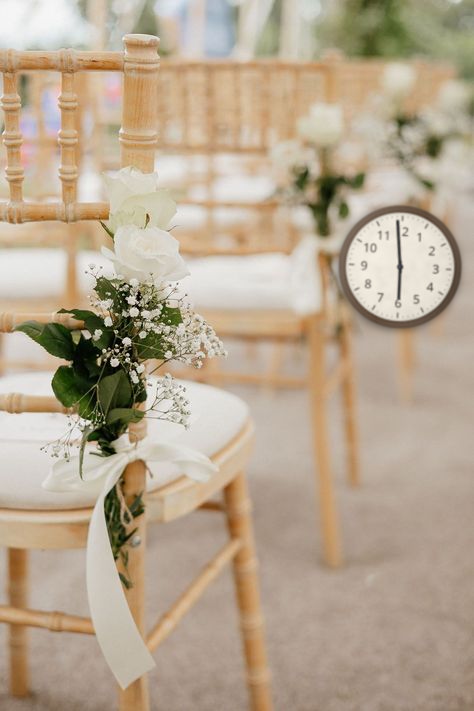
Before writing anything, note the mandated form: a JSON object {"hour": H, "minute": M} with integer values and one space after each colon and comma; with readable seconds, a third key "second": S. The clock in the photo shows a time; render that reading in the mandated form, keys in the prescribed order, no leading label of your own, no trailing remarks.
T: {"hour": 5, "minute": 59}
